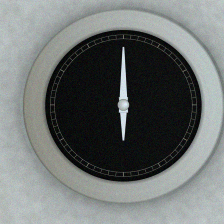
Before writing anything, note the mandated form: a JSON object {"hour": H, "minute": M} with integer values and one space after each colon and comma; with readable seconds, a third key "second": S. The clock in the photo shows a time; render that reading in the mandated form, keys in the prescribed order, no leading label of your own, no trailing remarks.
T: {"hour": 6, "minute": 0}
